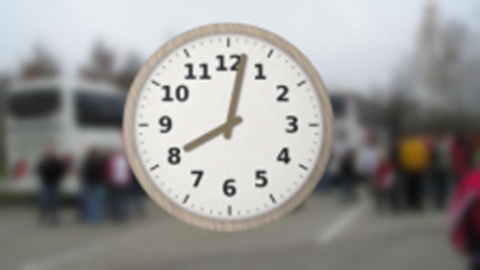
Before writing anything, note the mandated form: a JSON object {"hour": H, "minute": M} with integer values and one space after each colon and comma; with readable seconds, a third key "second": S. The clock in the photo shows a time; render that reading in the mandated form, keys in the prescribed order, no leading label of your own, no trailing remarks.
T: {"hour": 8, "minute": 2}
